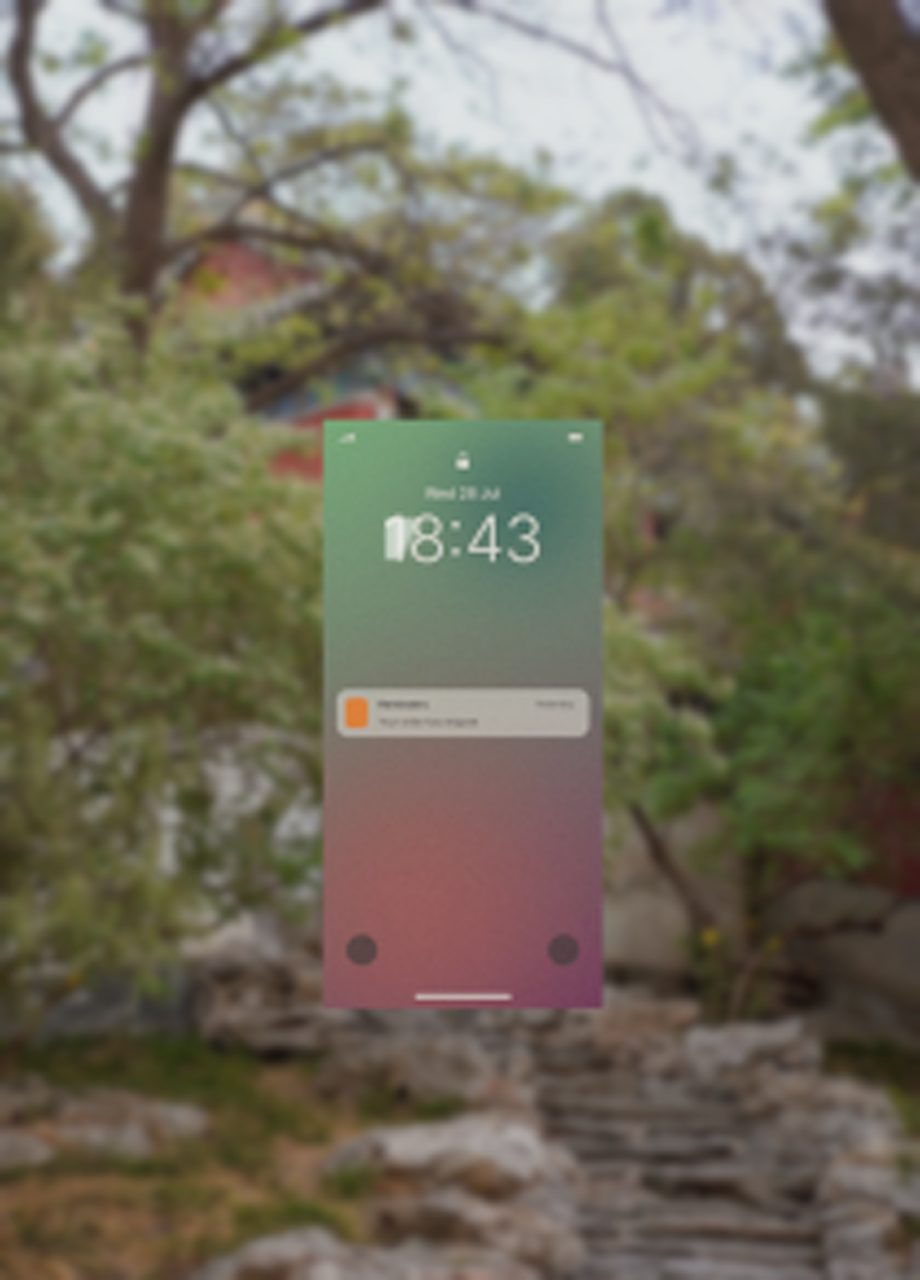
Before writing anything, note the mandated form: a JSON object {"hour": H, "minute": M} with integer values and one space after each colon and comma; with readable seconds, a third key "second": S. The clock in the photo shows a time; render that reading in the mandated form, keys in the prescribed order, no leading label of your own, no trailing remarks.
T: {"hour": 18, "minute": 43}
